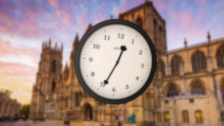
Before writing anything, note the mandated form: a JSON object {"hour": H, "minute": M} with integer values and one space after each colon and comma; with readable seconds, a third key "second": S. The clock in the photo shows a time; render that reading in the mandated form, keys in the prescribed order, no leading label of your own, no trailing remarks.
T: {"hour": 12, "minute": 34}
